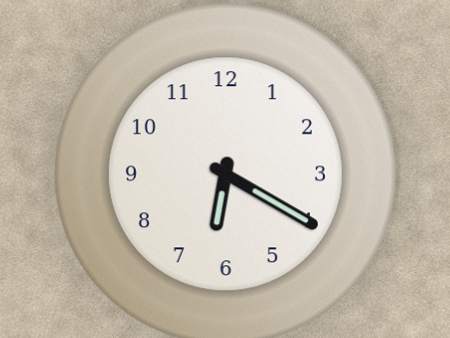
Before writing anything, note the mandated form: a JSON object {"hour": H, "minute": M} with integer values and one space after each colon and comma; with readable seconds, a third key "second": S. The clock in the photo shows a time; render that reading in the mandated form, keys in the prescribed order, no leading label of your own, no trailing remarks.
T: {"hour": 6, "minute": 20}
